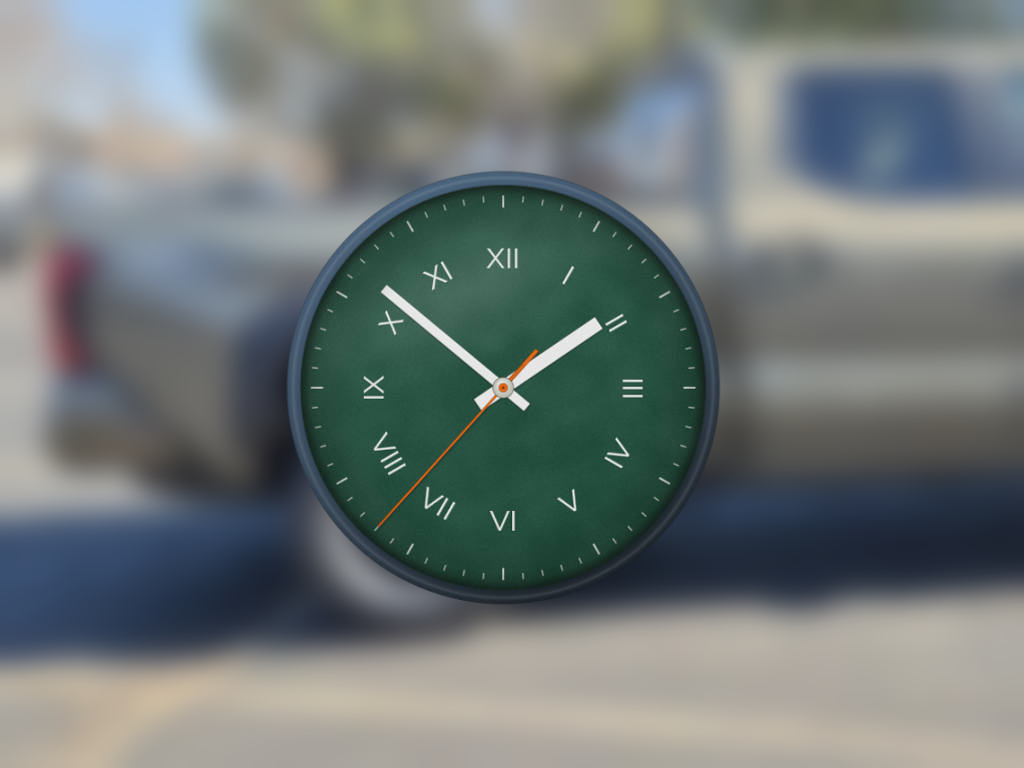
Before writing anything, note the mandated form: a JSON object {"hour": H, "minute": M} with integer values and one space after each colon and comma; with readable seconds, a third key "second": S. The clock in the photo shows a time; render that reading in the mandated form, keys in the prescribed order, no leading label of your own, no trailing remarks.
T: {"hour": 1, "minute": 51, "second": 37}
